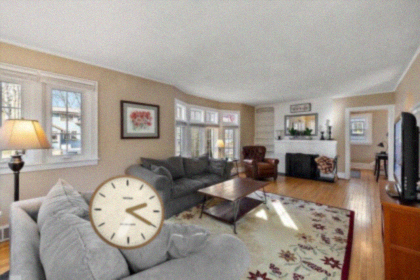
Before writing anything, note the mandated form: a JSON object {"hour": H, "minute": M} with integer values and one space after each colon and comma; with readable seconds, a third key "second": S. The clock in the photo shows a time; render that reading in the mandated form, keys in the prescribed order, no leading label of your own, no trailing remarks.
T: {"hour": 2, "minute": 20}
